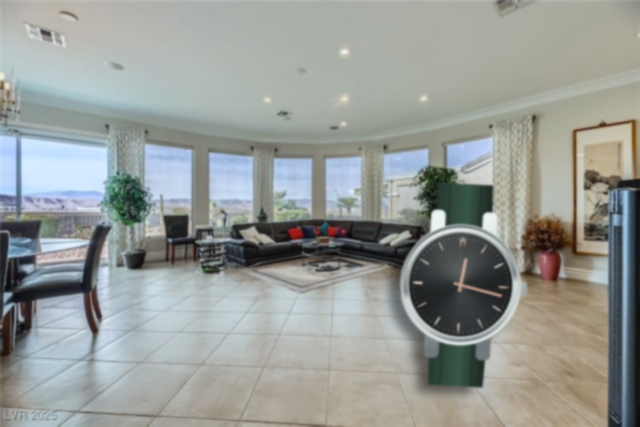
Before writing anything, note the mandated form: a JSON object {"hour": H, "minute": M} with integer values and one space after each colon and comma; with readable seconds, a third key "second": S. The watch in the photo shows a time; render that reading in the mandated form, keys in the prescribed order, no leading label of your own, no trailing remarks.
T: {"hour": 12, "minute": 17}
